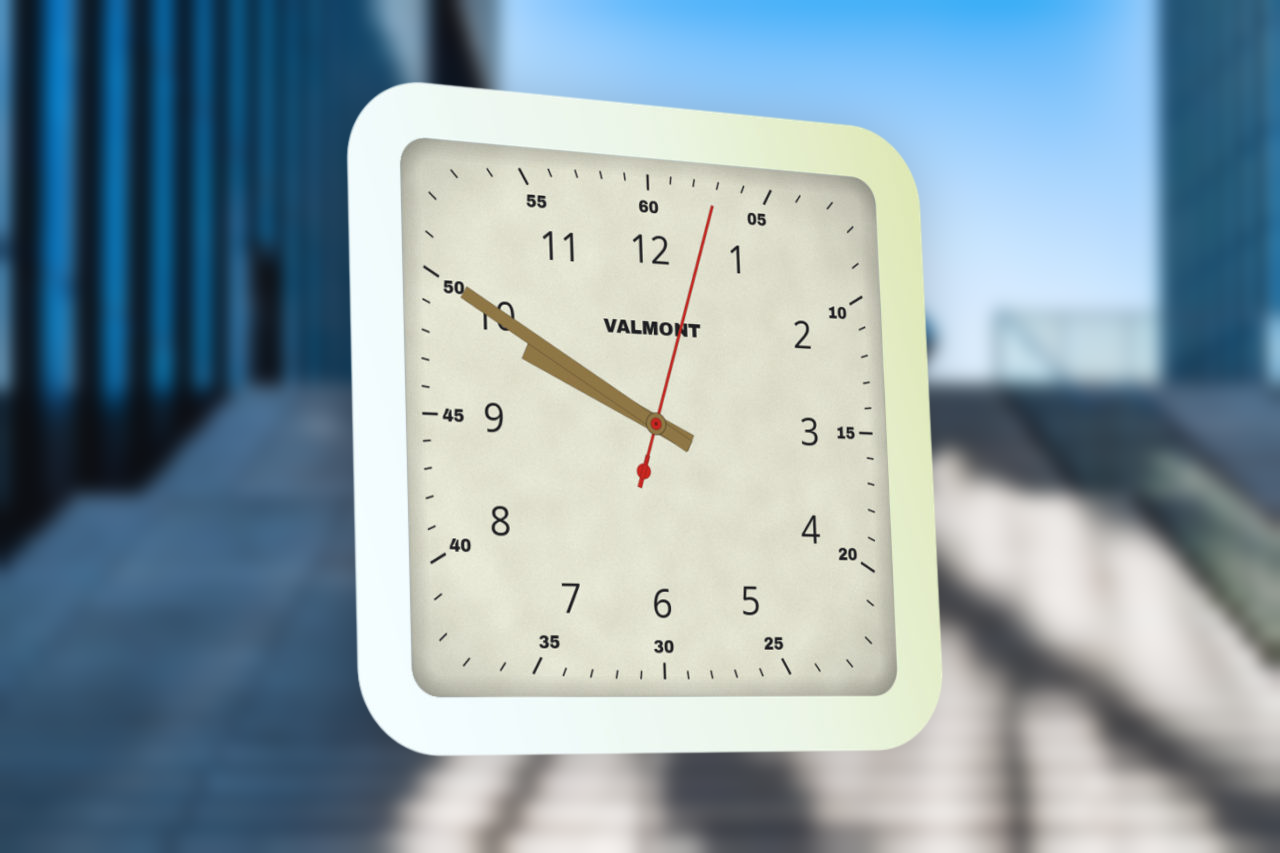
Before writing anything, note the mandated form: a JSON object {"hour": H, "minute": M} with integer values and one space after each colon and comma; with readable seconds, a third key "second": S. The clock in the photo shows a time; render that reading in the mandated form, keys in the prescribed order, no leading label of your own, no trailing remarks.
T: {"hour": 9, "minute": 50, "second": 3}
